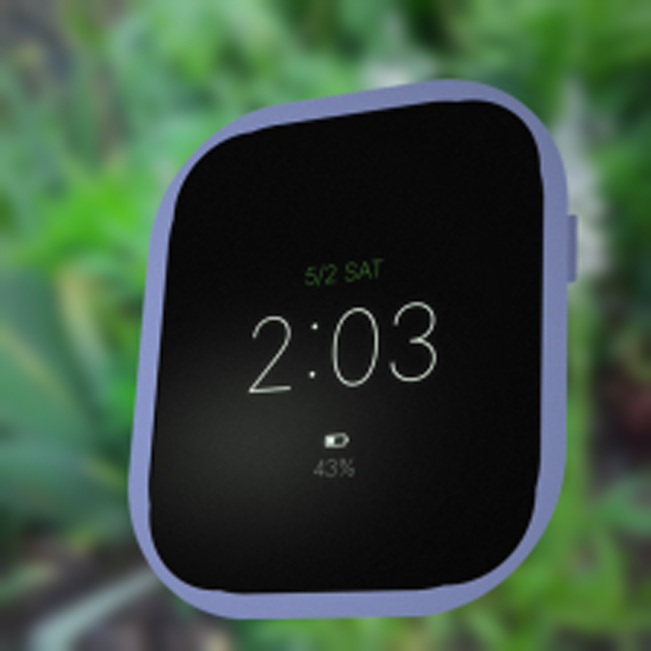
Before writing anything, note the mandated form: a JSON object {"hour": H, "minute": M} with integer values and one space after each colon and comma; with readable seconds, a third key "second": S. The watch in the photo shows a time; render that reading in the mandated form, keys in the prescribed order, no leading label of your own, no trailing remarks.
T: {"hour": 2, "minute": 3}
